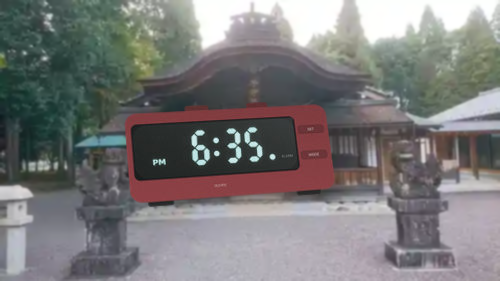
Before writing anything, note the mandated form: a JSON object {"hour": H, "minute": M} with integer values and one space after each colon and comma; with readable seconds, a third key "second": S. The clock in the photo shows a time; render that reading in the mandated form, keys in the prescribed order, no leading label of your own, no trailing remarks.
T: {"hour": 6, "minute": 35}
